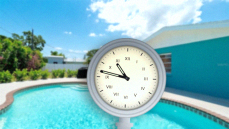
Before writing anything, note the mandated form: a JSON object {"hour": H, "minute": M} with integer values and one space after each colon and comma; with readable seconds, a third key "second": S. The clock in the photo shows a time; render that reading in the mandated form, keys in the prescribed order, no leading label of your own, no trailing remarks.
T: {"hour": 10, "minute": 47}
